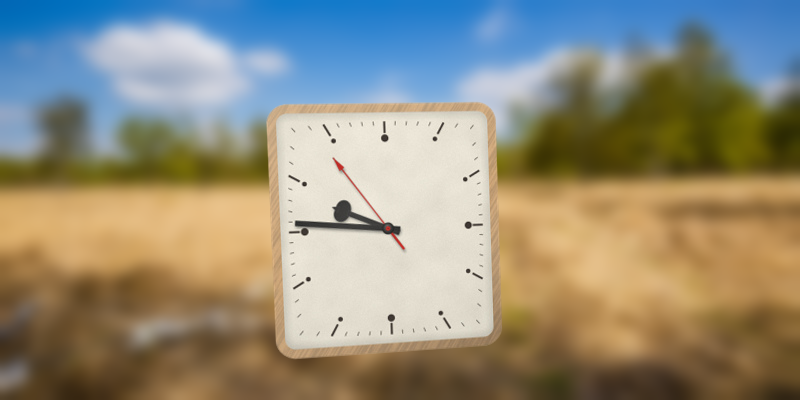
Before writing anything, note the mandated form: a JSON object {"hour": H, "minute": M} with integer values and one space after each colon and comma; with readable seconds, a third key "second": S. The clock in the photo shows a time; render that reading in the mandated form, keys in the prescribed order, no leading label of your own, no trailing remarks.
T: {"hour": 9, "minute": 45, "second": 54}
